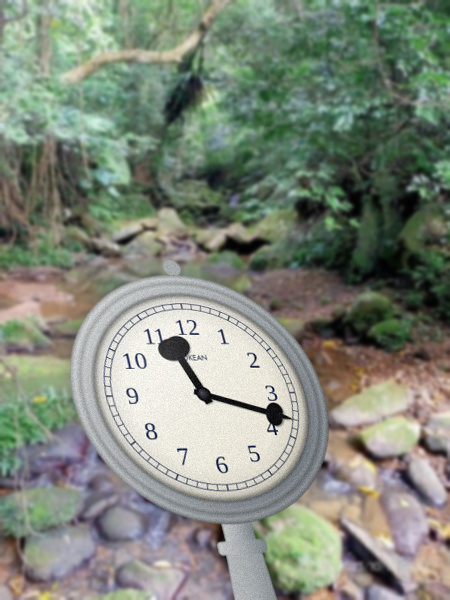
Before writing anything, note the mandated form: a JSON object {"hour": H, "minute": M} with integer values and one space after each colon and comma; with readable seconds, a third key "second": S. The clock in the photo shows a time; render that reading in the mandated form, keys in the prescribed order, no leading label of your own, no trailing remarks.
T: {"hour": 11, "minute": 18}
